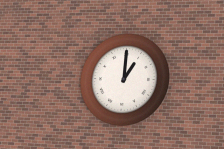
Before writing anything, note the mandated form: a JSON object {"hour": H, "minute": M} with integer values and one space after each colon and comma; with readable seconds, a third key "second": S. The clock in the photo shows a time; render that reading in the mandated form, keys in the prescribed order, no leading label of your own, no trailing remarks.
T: {"hour": 1, "minute": 0}
